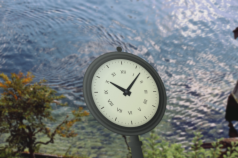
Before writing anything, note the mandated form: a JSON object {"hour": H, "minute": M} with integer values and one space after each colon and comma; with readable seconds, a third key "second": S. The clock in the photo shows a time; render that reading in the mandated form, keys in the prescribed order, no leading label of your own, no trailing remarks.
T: {"hour": 10, "minute": 7}
